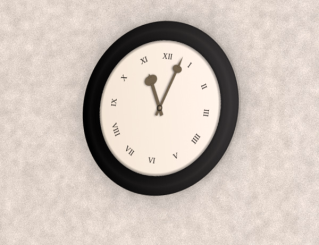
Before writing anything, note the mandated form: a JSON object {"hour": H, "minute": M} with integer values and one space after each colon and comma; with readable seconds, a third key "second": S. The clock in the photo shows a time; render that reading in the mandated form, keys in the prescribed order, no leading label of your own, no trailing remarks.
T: {"hour": 11, "minute": 3}
